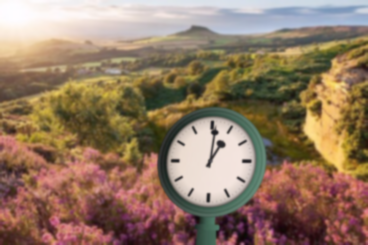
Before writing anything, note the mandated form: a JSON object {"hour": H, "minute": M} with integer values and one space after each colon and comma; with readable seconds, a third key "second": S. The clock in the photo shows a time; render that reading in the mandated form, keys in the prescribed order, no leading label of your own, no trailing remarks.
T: {"hour": 1, "minute": 1}
